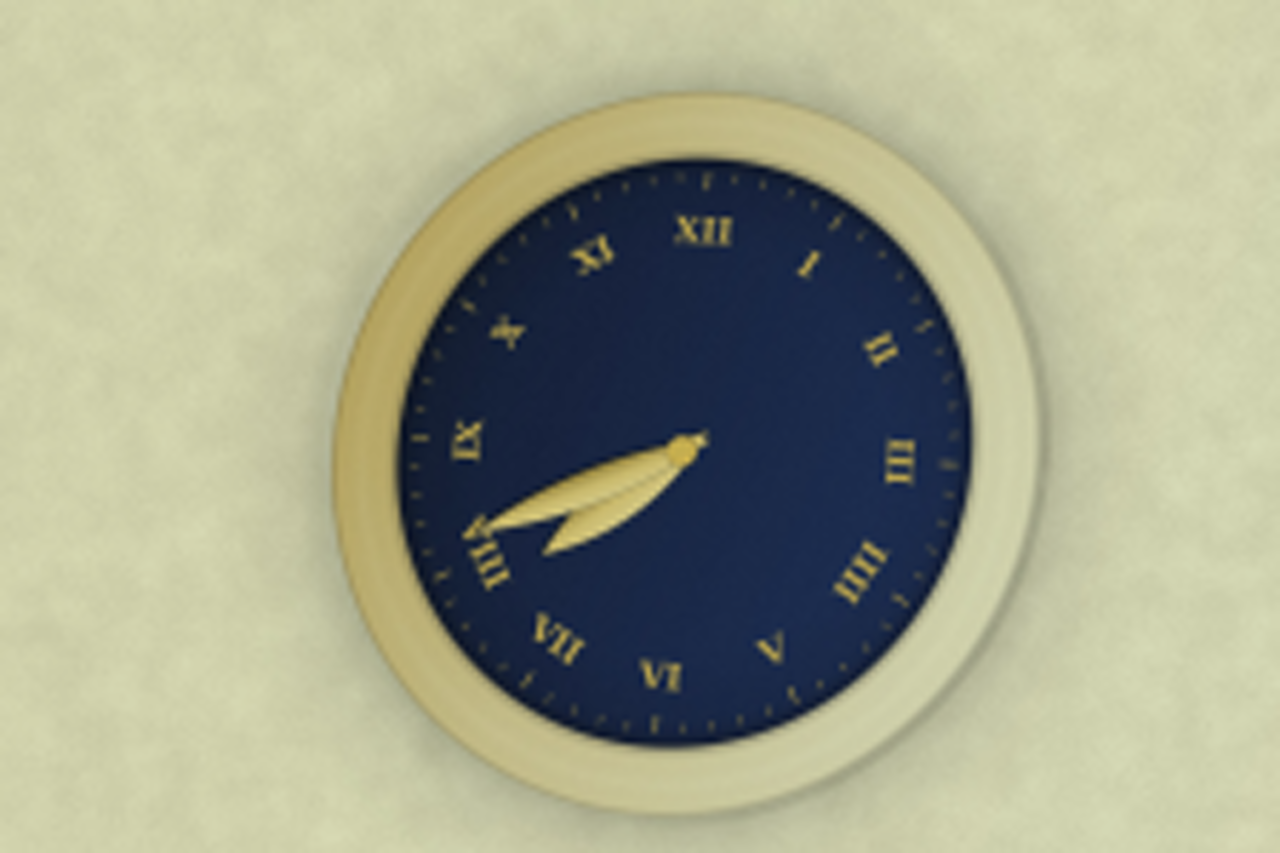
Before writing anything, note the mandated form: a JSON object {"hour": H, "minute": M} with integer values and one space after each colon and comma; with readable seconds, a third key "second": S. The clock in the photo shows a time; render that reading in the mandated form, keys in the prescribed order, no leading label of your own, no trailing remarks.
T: {"hour": 7, "minute": 41}
